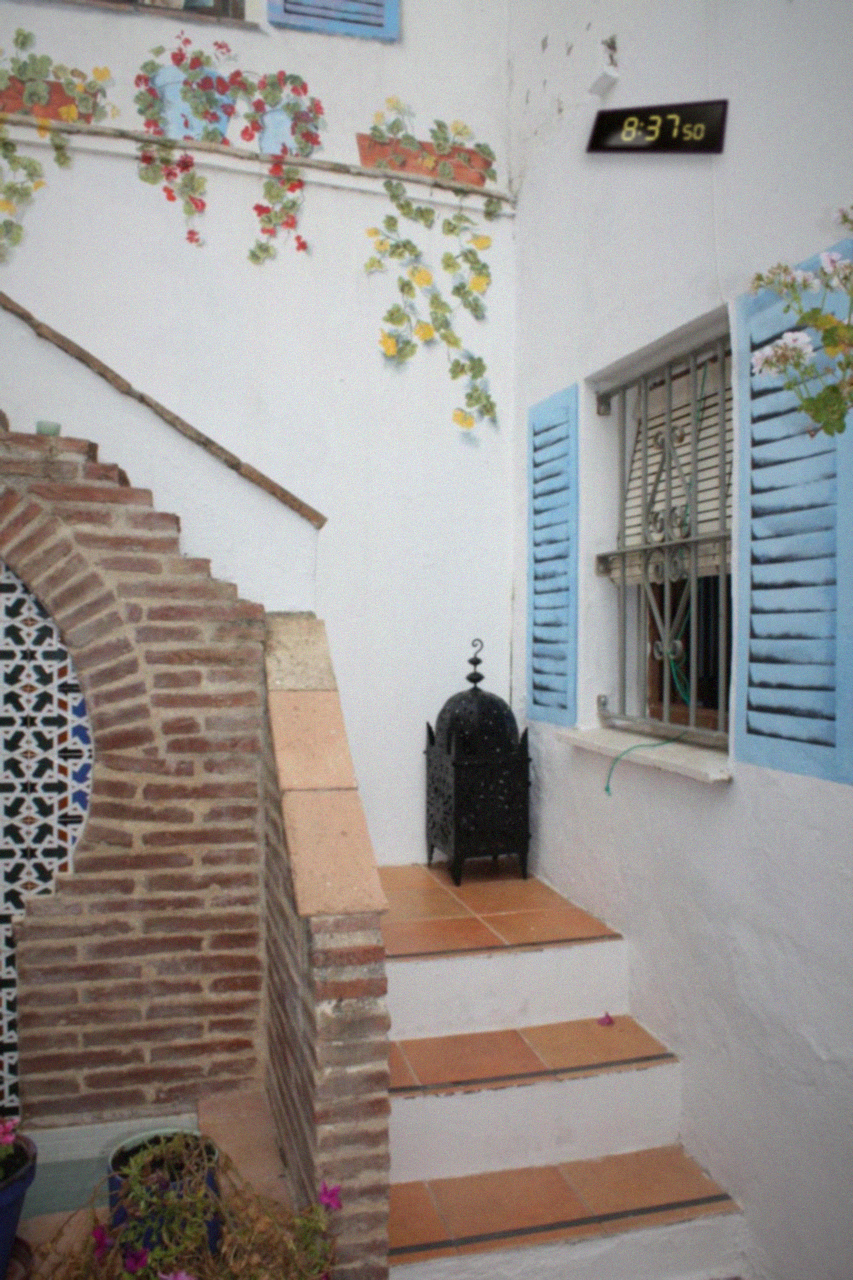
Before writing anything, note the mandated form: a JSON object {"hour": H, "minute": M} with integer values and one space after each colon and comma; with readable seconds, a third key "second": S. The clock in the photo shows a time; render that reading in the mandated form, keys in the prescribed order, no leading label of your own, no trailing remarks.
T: {"hour": 8, "minute": 37, "second": 50}
